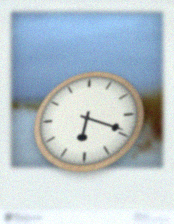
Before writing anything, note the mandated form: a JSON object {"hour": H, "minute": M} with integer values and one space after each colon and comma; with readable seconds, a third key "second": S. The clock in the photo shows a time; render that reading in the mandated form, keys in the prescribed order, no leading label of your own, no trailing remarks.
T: {"hour": 6, "minute": 19}
